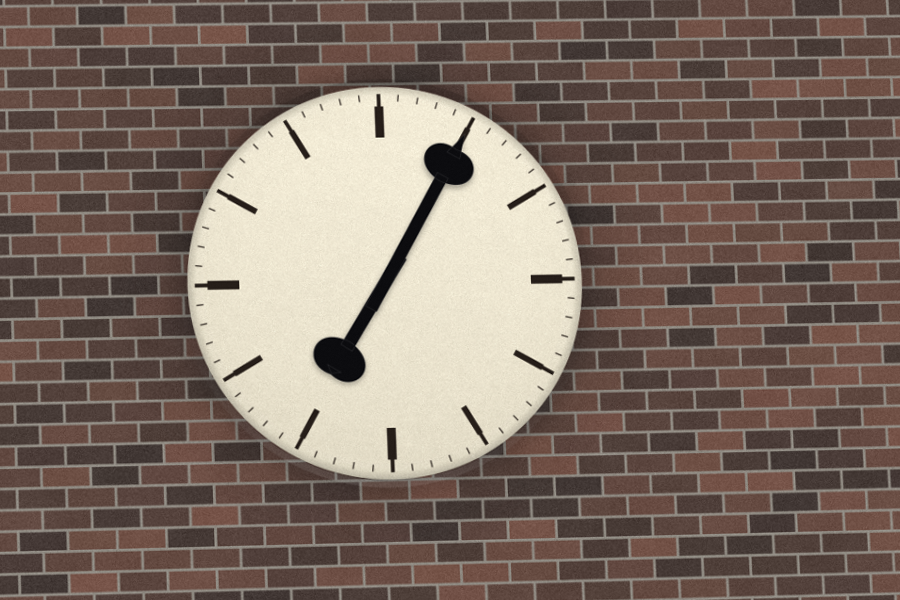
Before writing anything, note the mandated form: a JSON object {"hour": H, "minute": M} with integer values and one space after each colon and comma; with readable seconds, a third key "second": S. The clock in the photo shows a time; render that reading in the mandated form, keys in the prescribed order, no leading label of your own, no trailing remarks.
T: {"hour": 7, "minute": 5}
